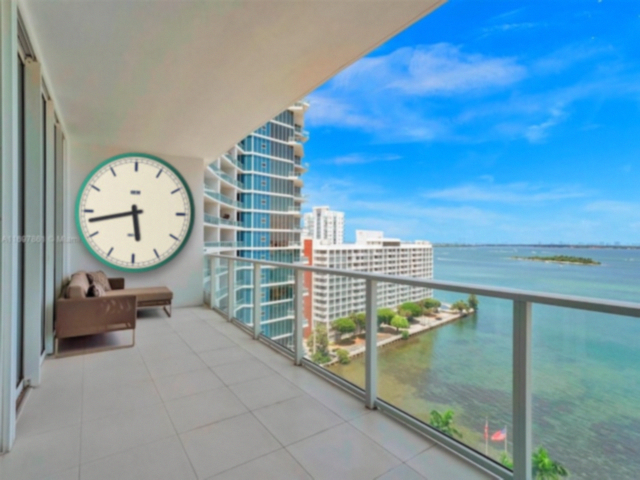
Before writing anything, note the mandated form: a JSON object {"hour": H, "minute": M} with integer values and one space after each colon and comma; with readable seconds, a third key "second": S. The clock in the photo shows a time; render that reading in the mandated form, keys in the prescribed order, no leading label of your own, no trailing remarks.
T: {"hour": 5, "minute": 43}
